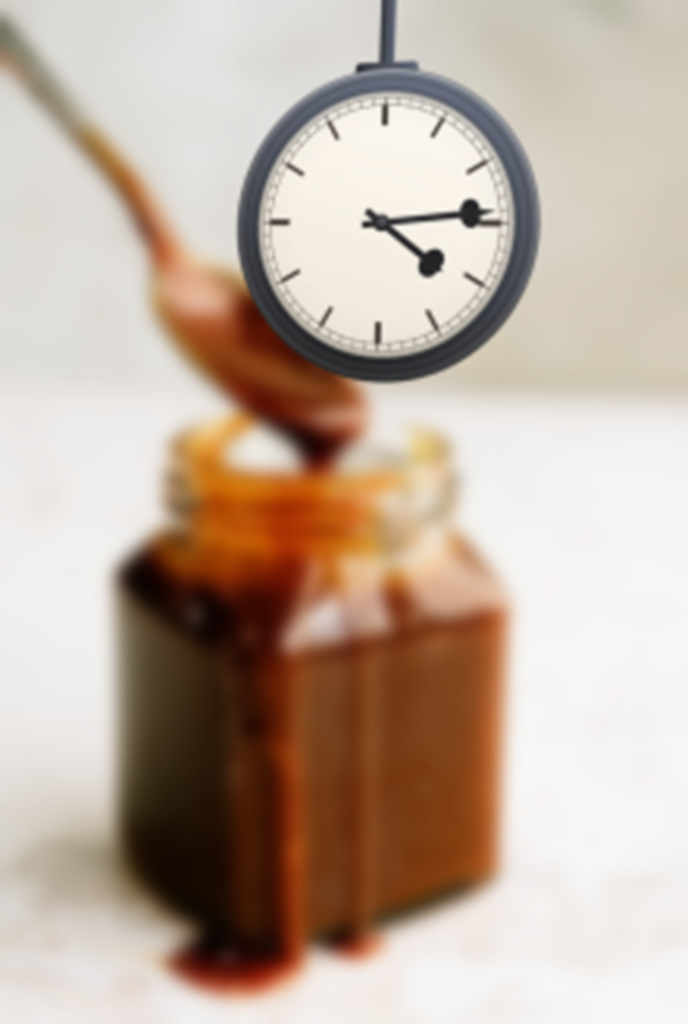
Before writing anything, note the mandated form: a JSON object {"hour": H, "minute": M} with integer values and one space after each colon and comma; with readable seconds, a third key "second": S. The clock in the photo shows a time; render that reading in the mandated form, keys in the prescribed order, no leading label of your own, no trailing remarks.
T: {"hour": 4, "minute": 14}
